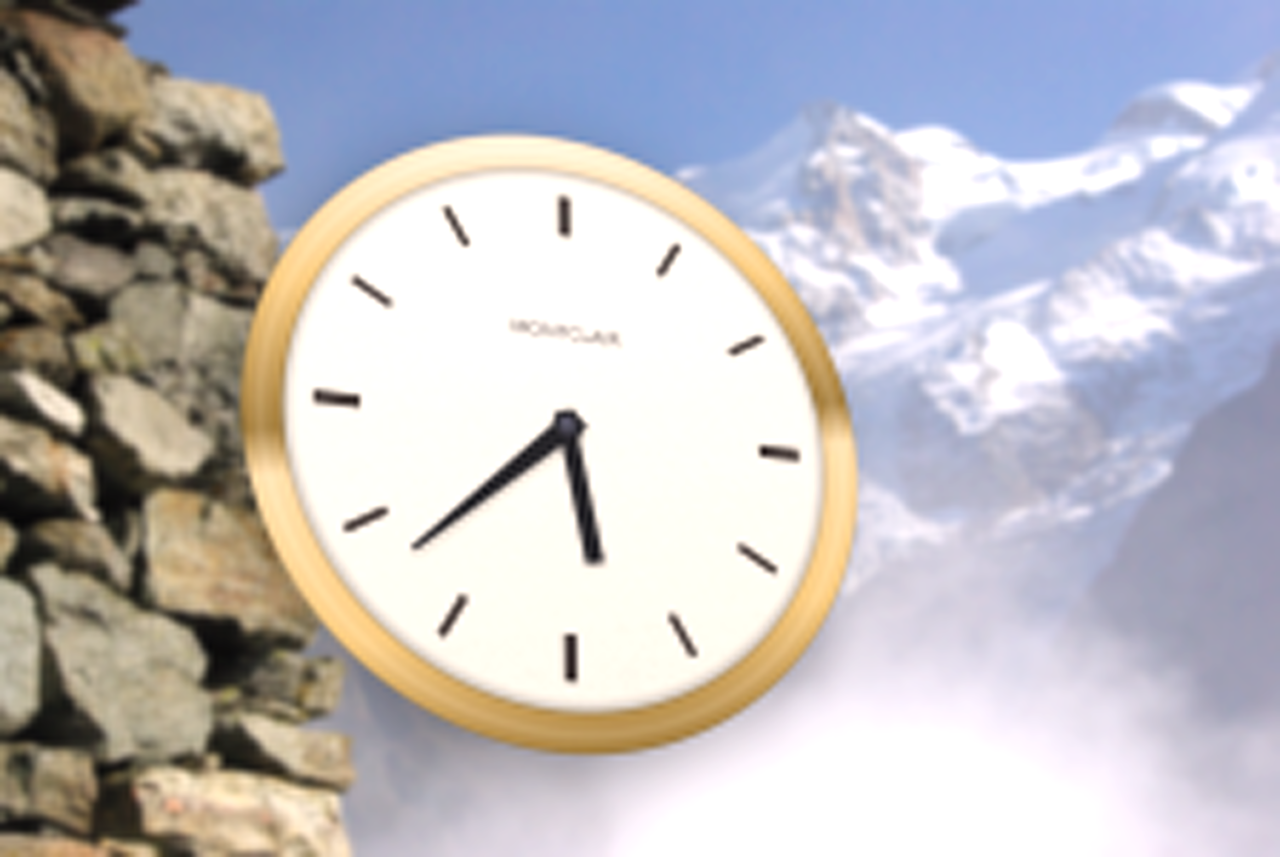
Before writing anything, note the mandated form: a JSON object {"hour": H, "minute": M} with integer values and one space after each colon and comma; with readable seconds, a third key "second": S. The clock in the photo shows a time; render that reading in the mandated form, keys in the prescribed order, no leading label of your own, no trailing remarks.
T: {"hour": 5, "minute": 38}
